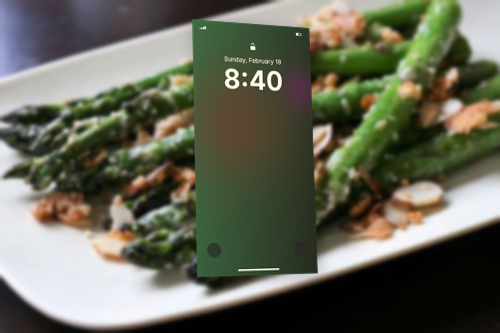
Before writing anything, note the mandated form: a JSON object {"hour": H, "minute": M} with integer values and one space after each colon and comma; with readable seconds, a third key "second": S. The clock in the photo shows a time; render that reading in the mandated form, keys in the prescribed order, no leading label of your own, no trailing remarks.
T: {"hour": 8, "minute": 40}
